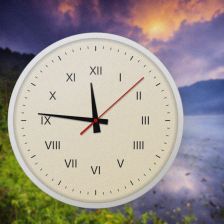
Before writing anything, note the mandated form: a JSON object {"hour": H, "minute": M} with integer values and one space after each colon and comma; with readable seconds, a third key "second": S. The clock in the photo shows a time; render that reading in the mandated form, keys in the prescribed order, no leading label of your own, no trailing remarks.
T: {"hour": 11, "minute": 46, "second": 8}
